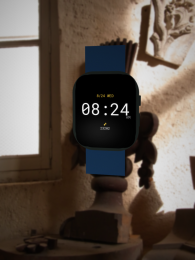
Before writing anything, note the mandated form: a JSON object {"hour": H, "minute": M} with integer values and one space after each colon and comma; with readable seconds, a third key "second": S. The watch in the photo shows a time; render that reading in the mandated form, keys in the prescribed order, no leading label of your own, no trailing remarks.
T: {"hour": 8, "minute": 24}
